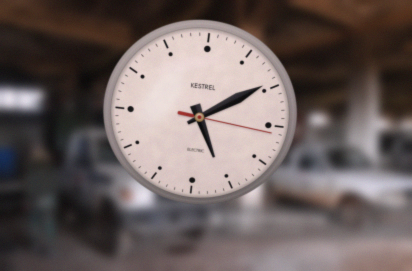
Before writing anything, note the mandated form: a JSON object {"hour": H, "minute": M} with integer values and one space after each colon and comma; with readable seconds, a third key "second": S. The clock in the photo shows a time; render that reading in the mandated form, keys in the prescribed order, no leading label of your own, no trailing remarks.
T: {"hour": 5, "minute": 9, "second": 16}
